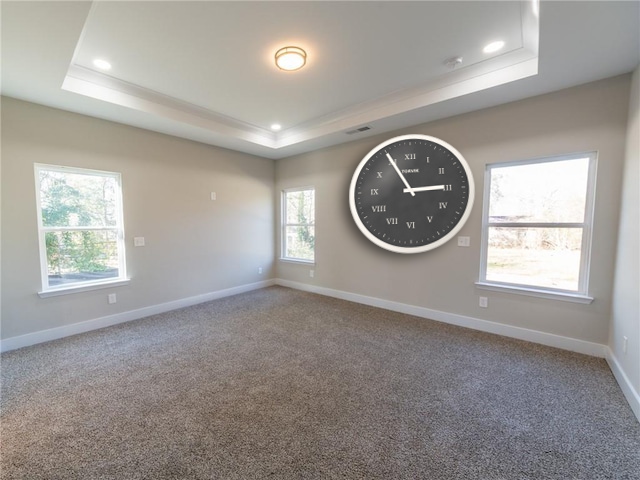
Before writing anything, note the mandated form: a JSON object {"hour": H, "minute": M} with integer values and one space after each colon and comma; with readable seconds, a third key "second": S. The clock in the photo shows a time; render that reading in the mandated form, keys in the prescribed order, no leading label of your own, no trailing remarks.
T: {"hour": 2, "minute": 55}
